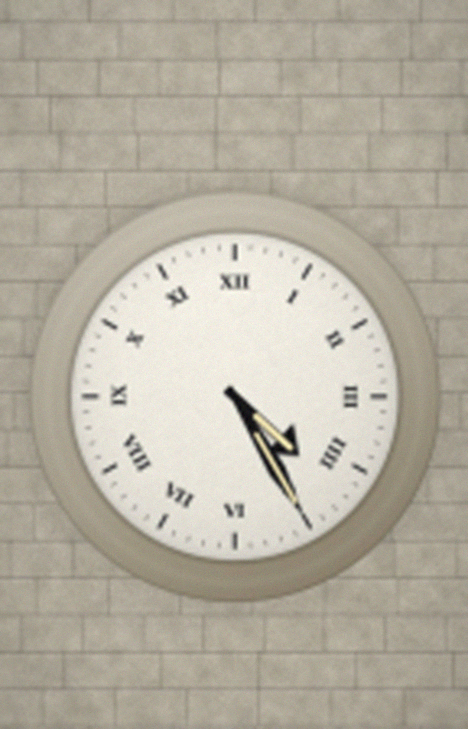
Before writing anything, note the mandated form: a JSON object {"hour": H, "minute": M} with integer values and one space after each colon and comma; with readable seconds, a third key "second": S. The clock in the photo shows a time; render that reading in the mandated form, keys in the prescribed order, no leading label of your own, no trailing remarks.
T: {"hour": 4, "minute": 25}
